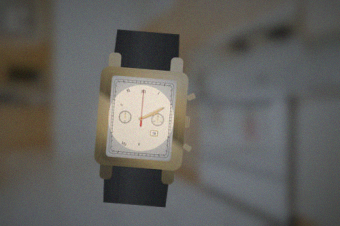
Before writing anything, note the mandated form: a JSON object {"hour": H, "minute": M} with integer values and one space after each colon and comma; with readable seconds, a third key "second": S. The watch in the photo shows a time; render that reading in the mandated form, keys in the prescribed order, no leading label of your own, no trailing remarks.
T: {"hour": 2, "minute": 10}
